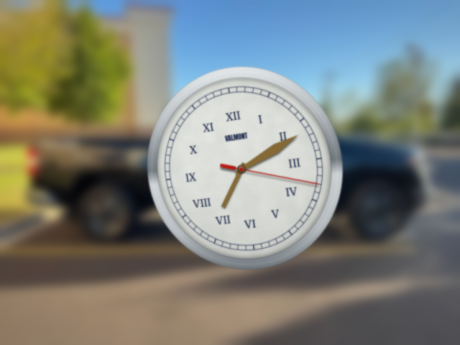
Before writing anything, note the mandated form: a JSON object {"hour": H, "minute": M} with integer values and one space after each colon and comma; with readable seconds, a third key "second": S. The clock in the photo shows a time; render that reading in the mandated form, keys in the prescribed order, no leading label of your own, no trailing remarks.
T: {"hour": 7, "minute": 11, "second": 18}
